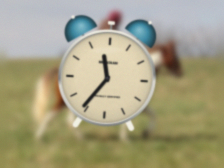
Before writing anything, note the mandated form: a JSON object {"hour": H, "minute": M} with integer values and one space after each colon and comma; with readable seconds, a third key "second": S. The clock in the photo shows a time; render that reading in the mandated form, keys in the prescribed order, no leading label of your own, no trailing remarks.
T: {"hour": 11, "minute": 36}
